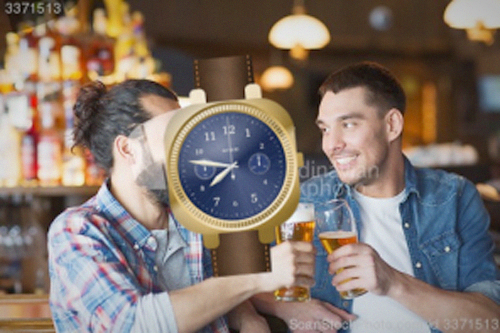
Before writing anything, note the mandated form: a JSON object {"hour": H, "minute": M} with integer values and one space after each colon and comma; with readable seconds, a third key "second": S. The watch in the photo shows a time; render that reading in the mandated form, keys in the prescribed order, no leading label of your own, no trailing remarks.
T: {"hour": 7, "minute": 47}
